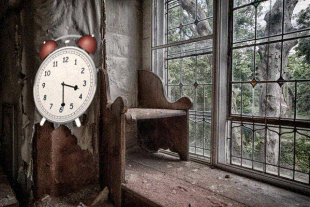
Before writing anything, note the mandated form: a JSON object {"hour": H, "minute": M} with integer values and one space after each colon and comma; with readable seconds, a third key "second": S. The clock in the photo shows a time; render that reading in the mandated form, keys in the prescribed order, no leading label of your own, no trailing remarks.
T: {"hour": 3, "minute": 29}
